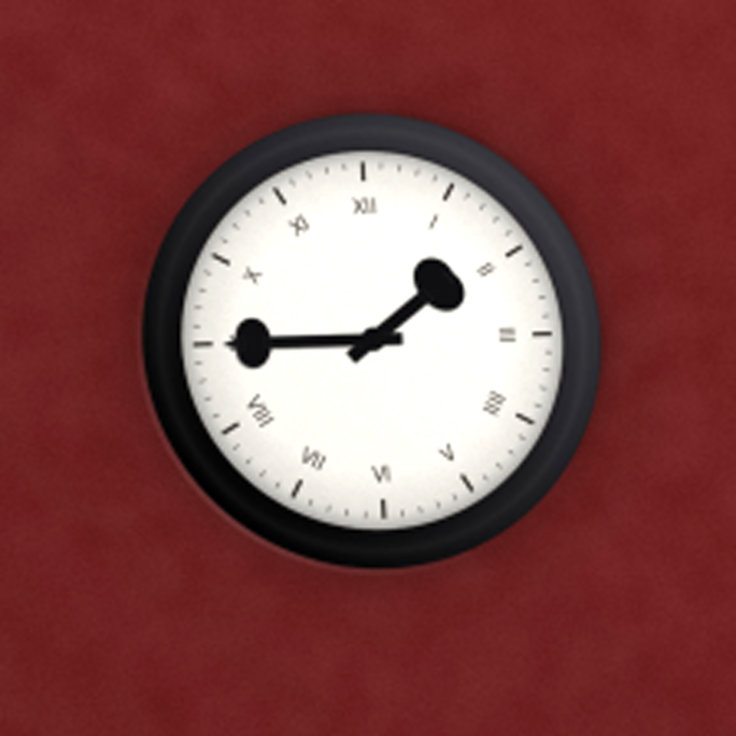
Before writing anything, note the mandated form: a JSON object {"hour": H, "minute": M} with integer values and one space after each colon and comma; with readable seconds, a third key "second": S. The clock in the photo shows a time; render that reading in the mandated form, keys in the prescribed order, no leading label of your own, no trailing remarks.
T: {"hour": 1, "minute": 45}
